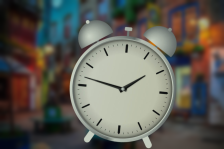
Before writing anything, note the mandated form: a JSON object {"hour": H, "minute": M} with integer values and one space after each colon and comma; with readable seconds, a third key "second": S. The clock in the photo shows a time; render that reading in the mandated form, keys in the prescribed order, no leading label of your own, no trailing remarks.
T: {"hour": 1, "minute": 47}
